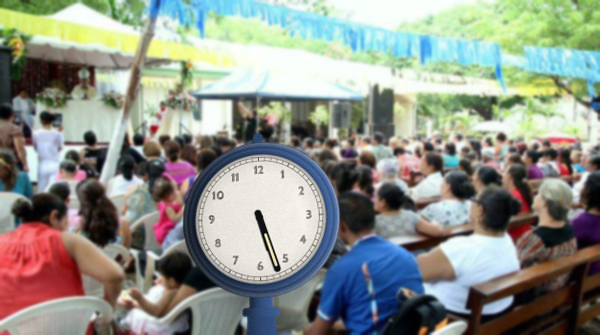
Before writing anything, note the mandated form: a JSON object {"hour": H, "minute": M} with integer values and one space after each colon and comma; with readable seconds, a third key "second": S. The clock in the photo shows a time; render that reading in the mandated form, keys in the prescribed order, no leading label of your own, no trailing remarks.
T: {"hour": 5, "minute": 27}
